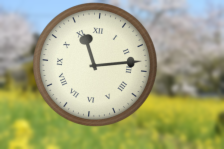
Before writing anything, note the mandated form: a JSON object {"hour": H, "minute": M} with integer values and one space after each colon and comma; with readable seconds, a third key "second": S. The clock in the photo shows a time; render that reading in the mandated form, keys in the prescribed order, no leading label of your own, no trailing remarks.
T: {"hour": 11, "minute": 13}
